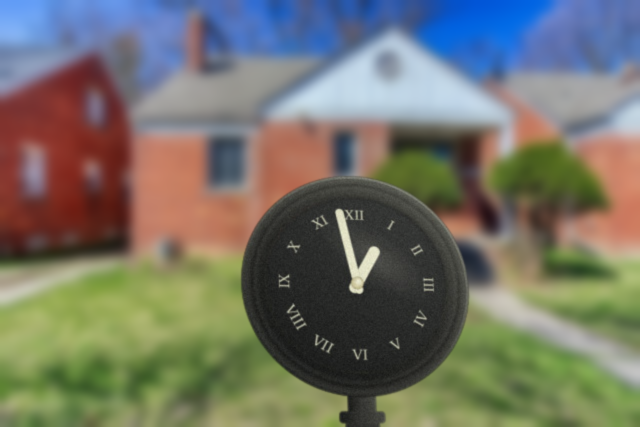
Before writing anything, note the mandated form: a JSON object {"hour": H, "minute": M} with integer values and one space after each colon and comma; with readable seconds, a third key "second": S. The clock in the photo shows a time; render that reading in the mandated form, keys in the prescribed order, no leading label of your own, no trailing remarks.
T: {"hour": 12, "minute": 58}
